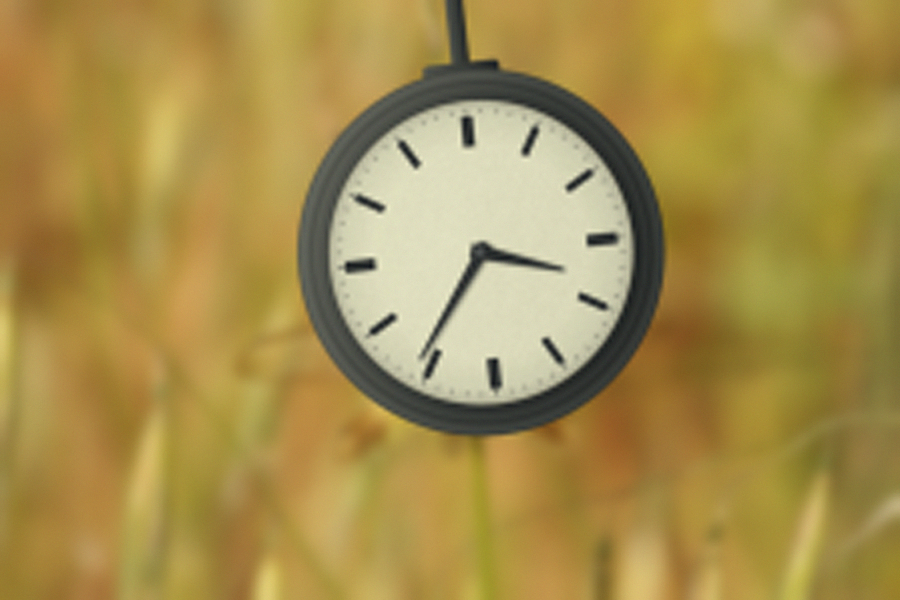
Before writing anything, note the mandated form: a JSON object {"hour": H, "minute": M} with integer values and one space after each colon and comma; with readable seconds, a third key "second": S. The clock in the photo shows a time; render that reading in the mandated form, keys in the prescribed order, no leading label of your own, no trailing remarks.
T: {"hour": 3, "minute": 36}
